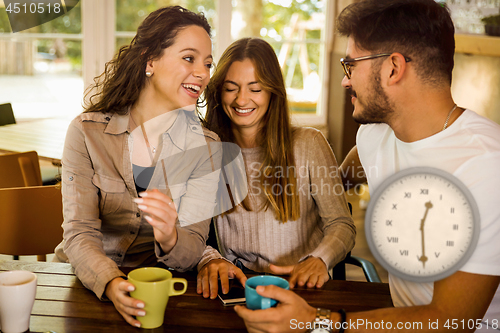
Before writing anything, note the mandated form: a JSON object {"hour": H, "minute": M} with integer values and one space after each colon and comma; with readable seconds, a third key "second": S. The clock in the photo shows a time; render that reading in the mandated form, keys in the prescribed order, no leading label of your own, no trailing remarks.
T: {"hour": 12, "minute": 29}
